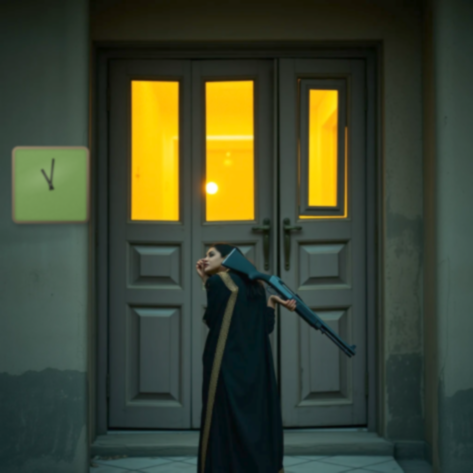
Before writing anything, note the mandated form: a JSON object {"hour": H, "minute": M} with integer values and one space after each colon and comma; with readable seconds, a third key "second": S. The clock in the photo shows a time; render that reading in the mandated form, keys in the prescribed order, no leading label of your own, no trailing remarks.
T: {"hour": 11, "minute": 1}
